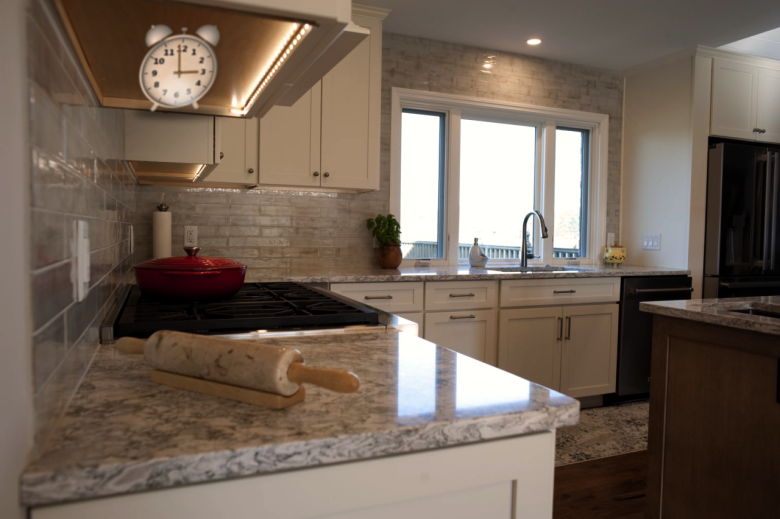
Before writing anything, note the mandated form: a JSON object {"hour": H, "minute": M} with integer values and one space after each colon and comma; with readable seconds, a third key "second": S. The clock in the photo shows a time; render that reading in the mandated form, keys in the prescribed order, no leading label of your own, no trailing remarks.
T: {"hour": 2, "minute": 59}
